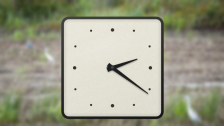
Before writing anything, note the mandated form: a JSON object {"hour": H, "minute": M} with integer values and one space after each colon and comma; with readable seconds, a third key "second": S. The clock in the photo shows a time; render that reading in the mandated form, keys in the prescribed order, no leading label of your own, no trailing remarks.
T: {"hour": 2, "minute": 21}
